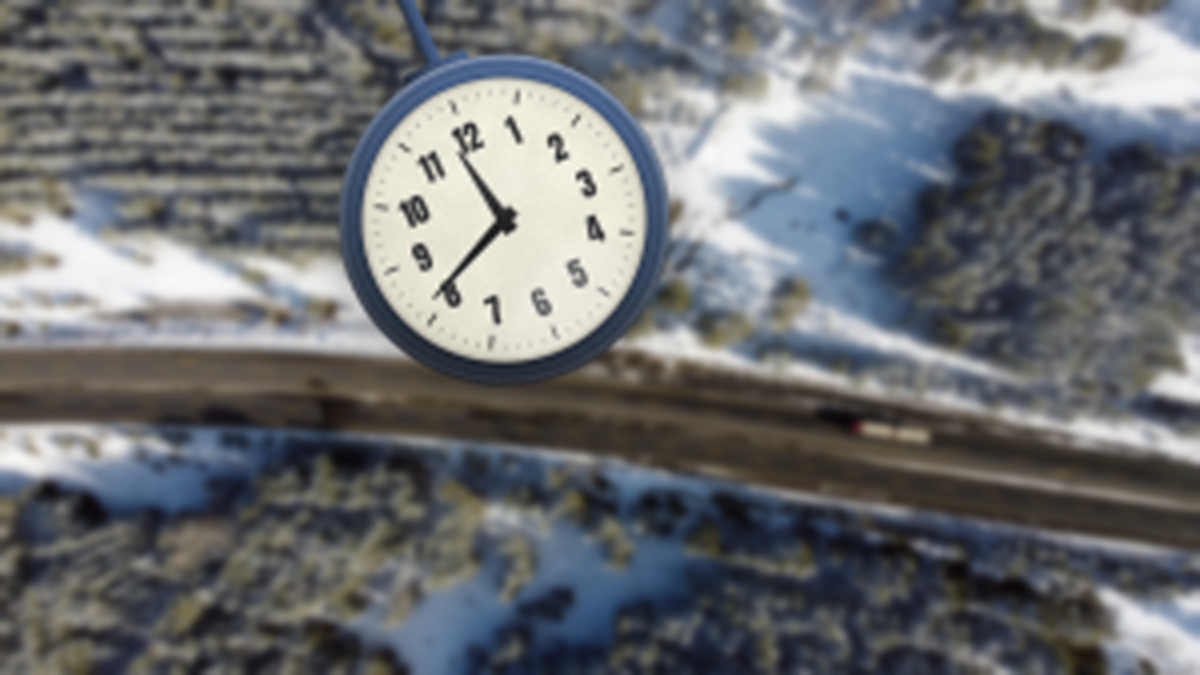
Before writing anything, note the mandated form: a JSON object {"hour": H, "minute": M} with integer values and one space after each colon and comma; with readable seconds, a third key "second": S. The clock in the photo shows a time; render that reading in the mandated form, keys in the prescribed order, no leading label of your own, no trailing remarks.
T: {"hour": 11, "minute": 41}
